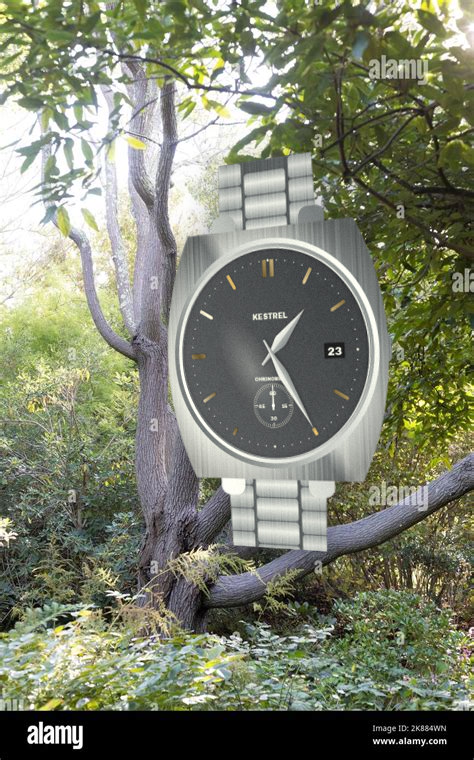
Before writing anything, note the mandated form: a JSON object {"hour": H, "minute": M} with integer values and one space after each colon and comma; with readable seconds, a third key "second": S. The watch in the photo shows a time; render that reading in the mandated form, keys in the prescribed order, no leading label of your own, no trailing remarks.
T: {"hour": 1, "minute": 25}
